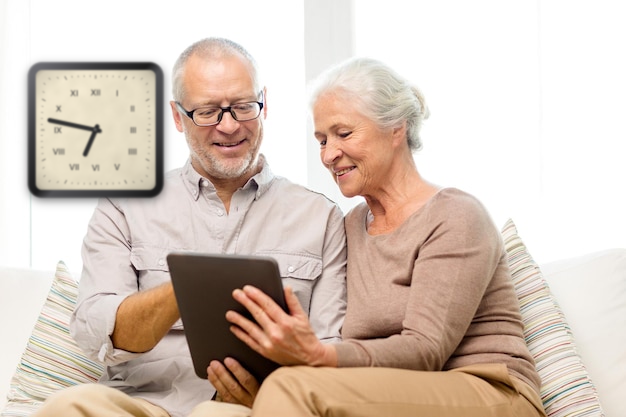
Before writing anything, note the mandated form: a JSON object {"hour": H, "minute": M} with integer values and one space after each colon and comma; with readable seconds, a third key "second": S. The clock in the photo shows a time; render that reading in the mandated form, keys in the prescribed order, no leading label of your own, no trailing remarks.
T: {"hour": 6, "minute": 47}
